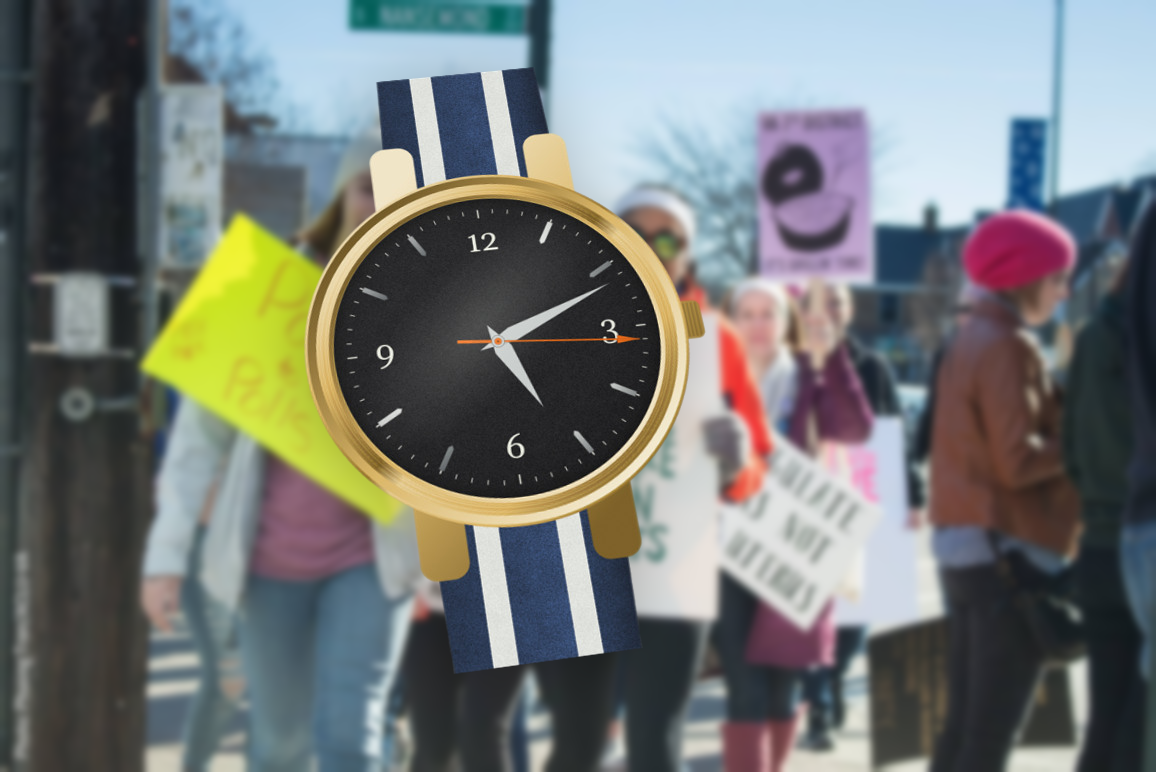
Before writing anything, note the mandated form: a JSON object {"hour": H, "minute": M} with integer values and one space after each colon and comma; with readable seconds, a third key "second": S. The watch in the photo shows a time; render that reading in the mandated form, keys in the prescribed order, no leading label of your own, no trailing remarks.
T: {"hour": 5, "minute": 11, "second": 16}
